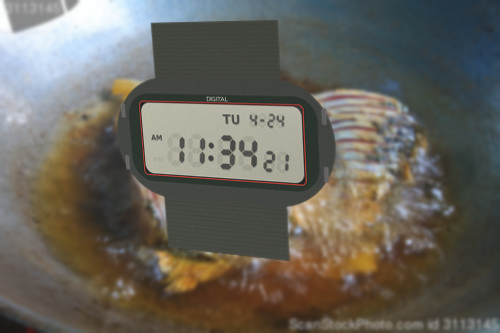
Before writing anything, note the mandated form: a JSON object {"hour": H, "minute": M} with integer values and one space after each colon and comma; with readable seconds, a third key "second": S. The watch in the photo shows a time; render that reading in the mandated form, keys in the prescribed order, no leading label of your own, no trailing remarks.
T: {"hour": 11, "minute": 34, "second": 21}
